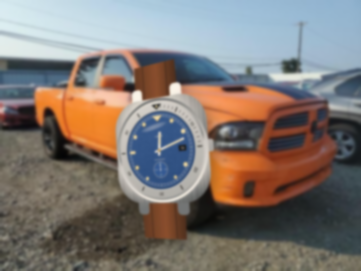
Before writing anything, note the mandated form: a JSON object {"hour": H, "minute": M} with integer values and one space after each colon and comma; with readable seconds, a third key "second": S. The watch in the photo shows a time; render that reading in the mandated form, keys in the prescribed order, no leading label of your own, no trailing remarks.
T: {"hour": 12, "minute": 12}
